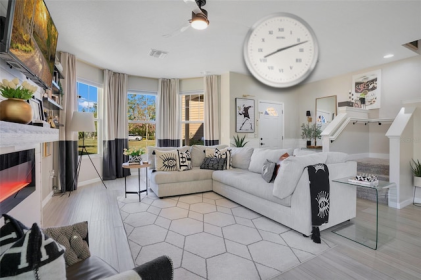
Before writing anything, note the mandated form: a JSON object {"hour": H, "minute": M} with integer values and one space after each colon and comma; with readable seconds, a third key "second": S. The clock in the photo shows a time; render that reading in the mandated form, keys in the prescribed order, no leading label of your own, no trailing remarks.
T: {"hour": 8, "minute": 12}
